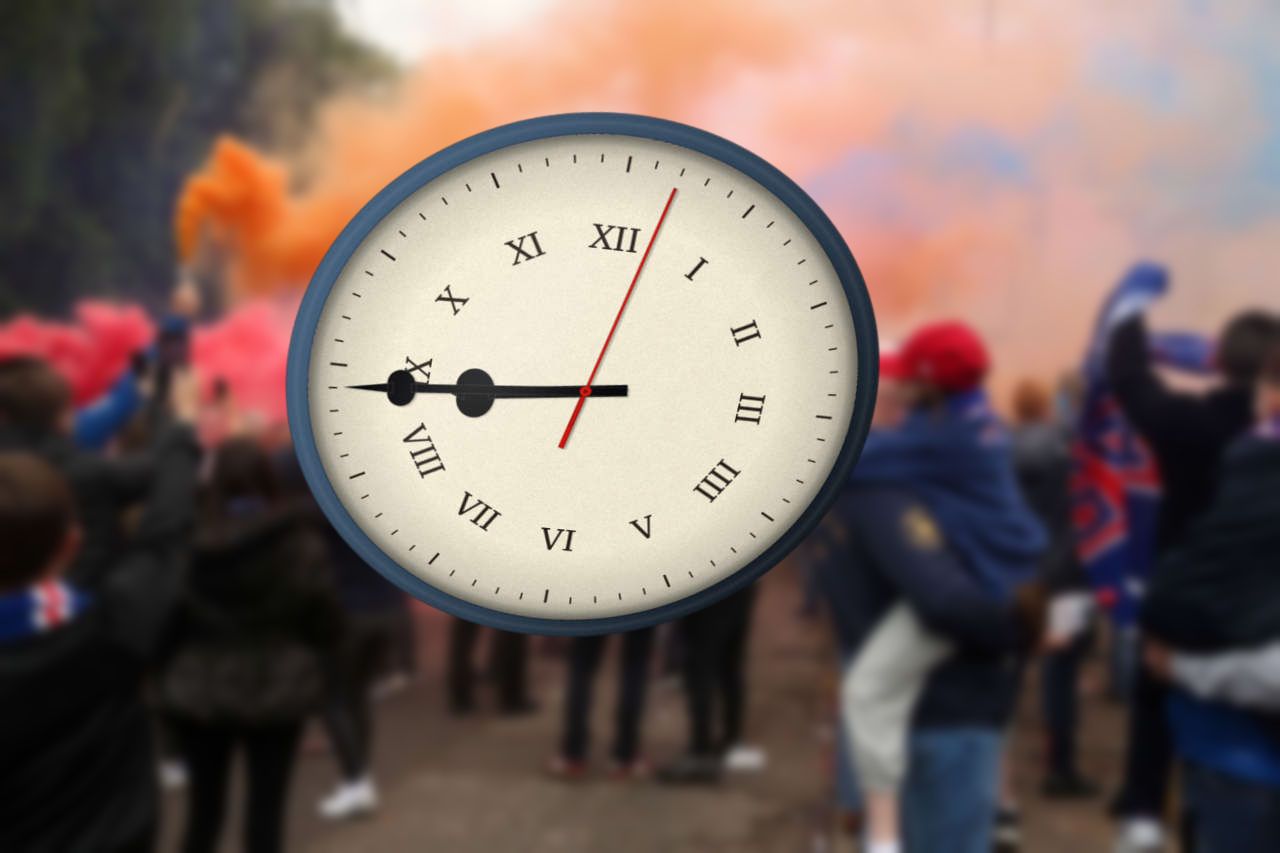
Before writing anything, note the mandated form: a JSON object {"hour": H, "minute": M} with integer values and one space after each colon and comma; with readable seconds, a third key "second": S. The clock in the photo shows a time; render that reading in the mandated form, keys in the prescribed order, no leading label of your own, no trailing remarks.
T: {"hour": 8, "minute": 44, "second": 2}
